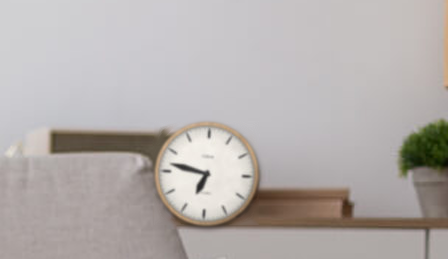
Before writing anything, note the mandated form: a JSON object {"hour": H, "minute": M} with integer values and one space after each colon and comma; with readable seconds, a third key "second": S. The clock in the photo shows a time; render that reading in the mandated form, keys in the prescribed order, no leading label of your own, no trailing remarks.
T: {"hour": 6, "minute": 47}
